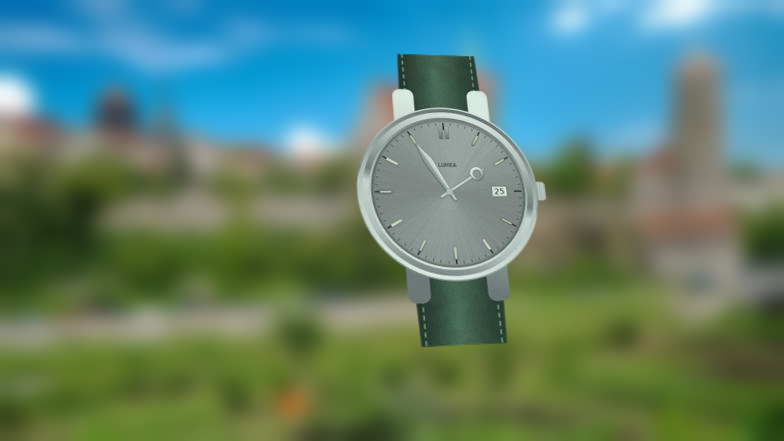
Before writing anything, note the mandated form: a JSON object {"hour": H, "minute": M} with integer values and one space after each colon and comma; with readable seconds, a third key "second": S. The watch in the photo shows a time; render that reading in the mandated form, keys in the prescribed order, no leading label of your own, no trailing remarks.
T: {"hour": 1, "minute": 55}
